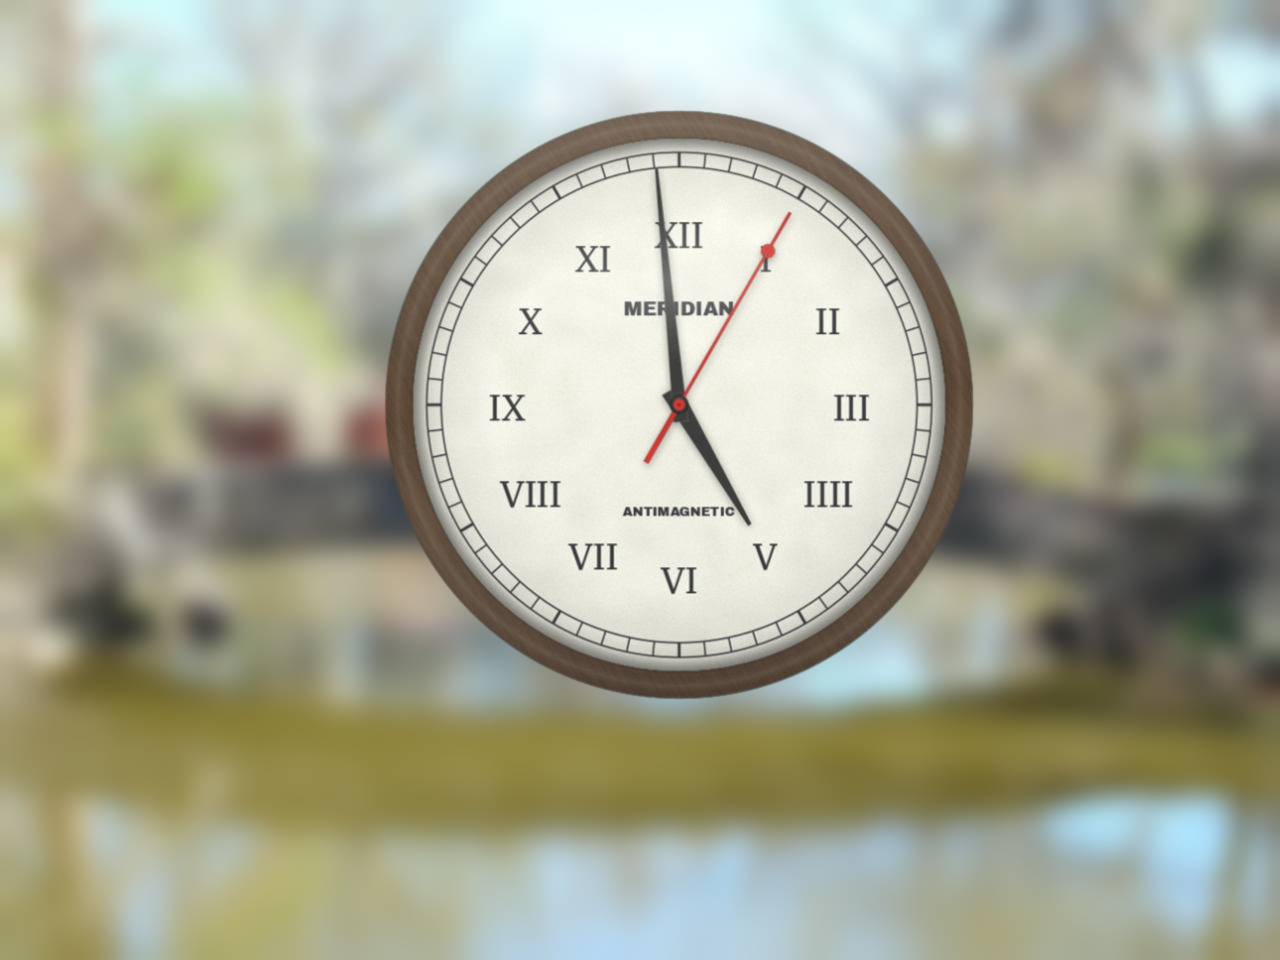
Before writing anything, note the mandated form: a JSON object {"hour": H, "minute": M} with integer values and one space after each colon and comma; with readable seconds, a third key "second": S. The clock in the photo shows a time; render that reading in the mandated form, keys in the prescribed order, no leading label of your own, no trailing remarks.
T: {"hour": 4, "minute": 59, "second": 5}
